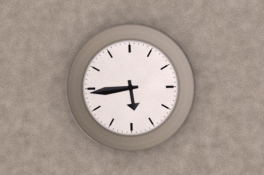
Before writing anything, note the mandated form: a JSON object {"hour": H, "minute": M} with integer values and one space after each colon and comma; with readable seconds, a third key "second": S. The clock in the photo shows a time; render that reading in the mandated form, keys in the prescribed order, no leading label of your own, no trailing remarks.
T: {"hour": 5, "minute": 44}
